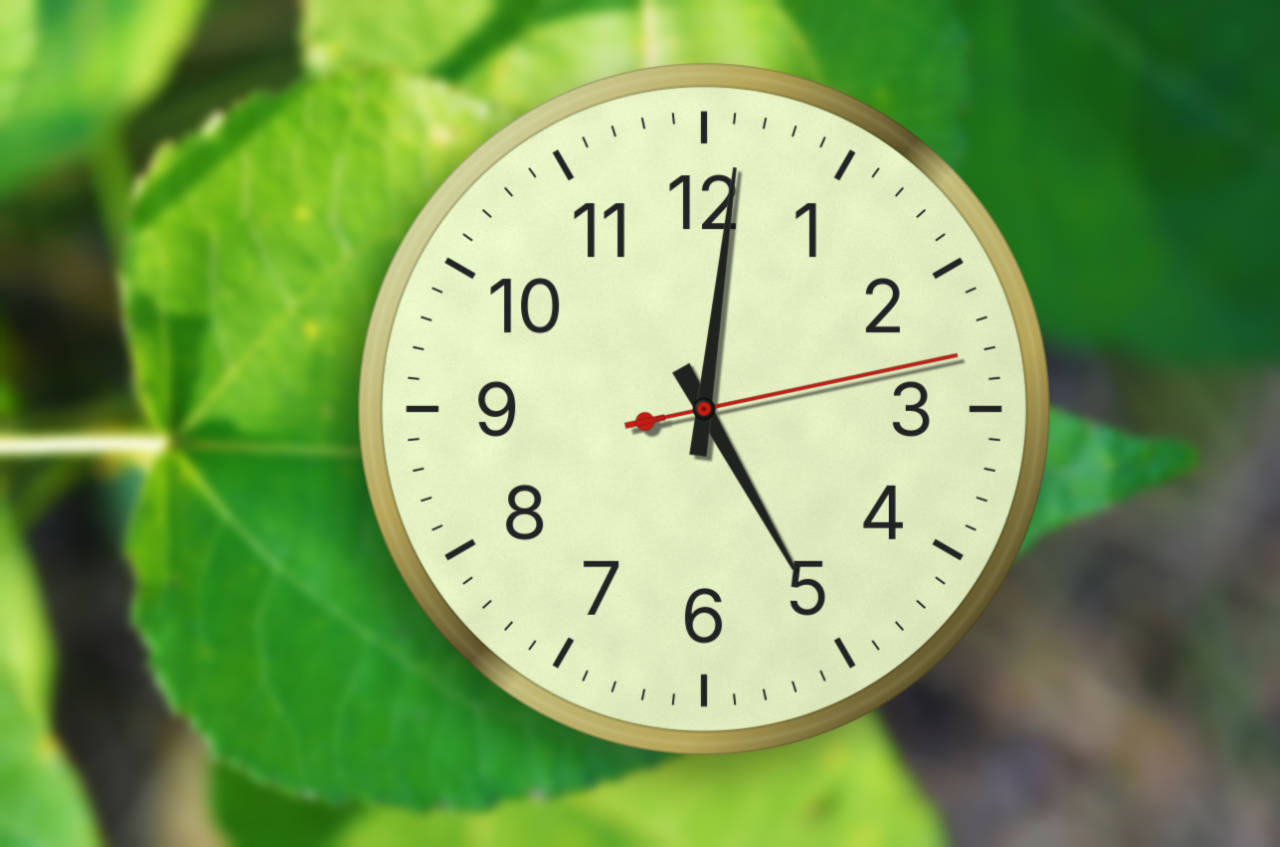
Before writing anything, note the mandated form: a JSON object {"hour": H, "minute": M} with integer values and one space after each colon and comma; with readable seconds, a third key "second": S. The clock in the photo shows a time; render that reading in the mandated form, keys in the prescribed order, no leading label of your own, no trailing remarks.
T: {"hour": 5, "minute": 1, "second": 13}
